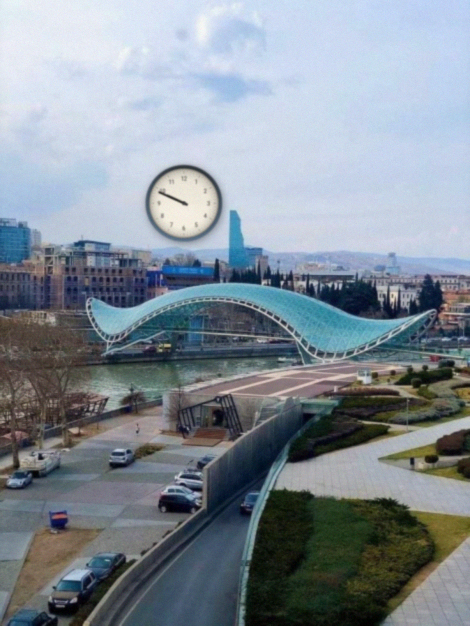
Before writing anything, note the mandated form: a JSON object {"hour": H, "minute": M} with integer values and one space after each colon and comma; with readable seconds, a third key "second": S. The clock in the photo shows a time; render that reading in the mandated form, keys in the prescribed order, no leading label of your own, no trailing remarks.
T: {"hour": 9, "minute": 49}
